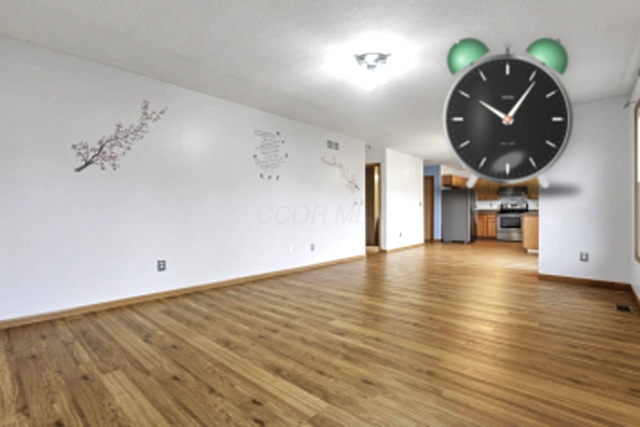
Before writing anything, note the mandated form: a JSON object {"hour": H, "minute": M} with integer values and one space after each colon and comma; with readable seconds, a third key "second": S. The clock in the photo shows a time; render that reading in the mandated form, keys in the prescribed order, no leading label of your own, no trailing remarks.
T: {"hour": 10, "minute": 6}
